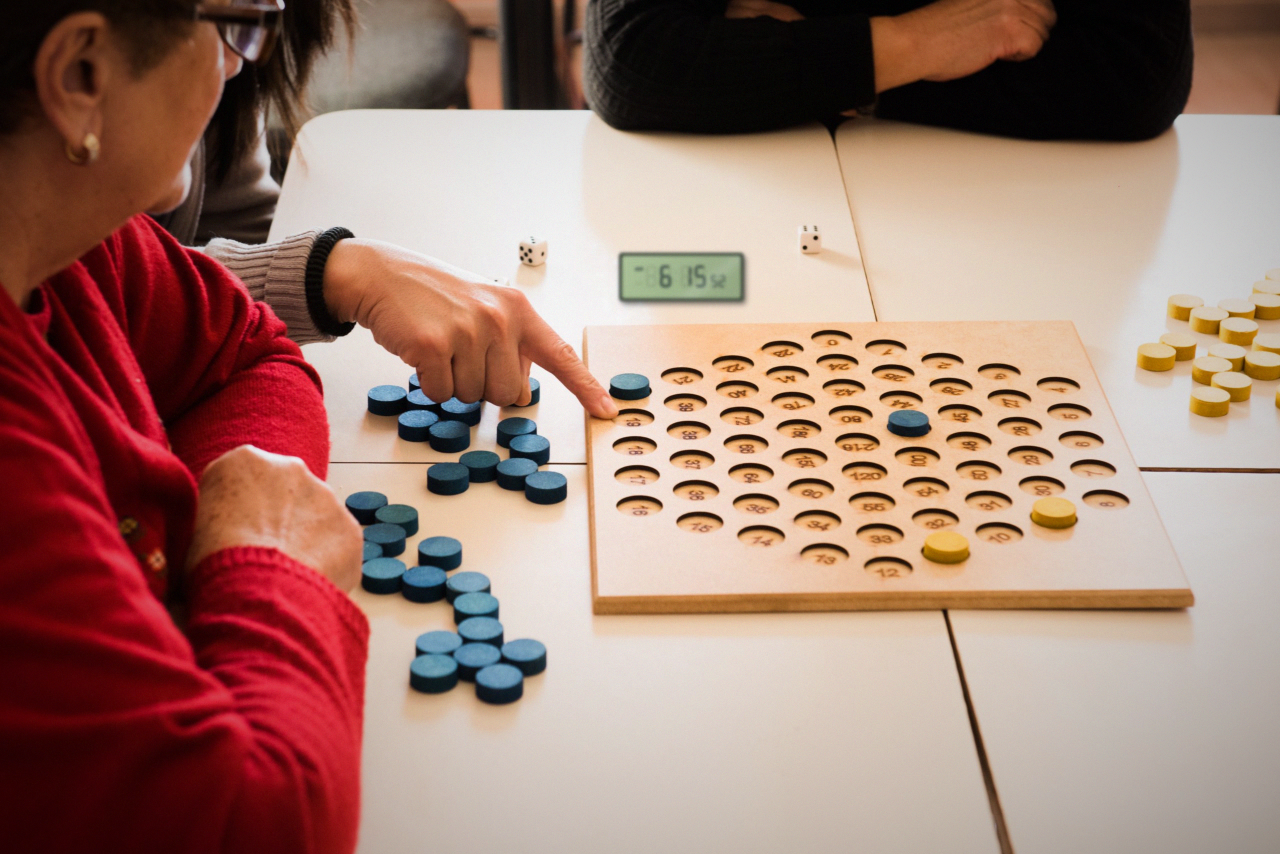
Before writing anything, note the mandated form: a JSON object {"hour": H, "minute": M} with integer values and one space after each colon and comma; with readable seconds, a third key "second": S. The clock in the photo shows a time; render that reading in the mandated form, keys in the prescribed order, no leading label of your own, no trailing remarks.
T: {"hour": 6, "minute": 15}
